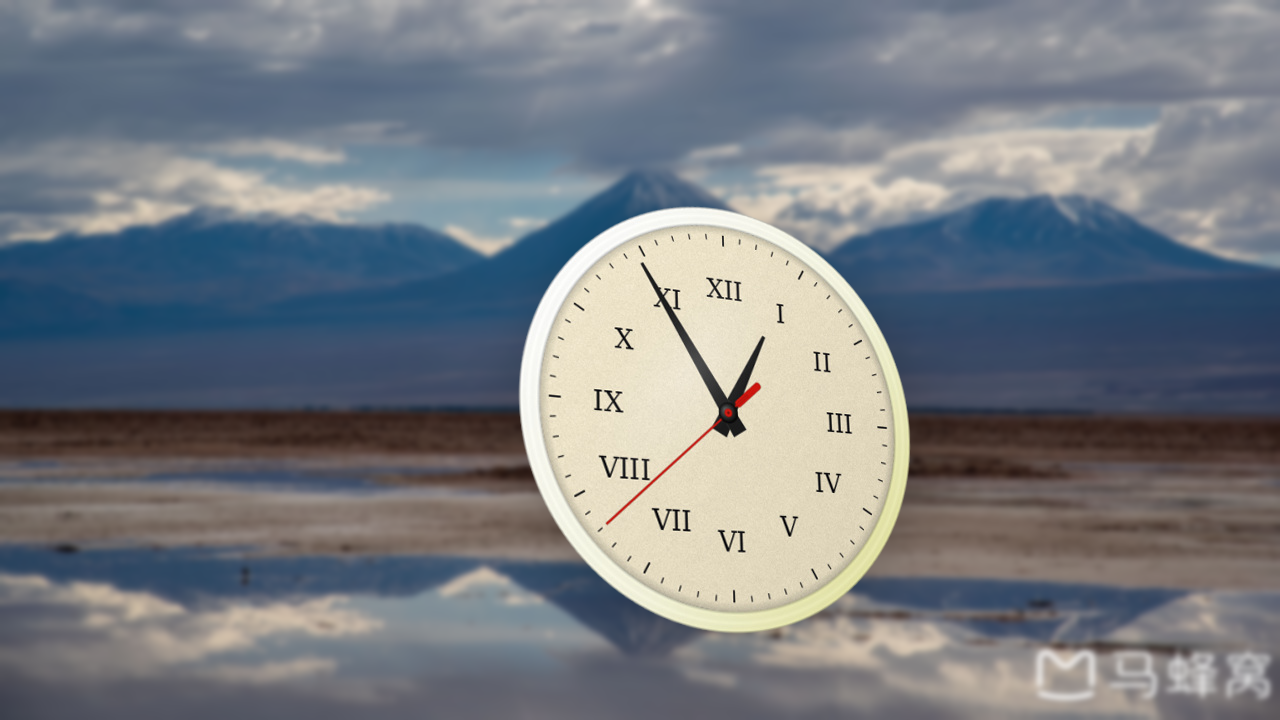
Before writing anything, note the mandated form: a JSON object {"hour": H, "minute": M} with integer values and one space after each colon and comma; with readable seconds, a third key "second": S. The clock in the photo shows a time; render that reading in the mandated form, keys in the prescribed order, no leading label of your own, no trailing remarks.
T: {"hour": 12, "minute": 54, "second": 38}
